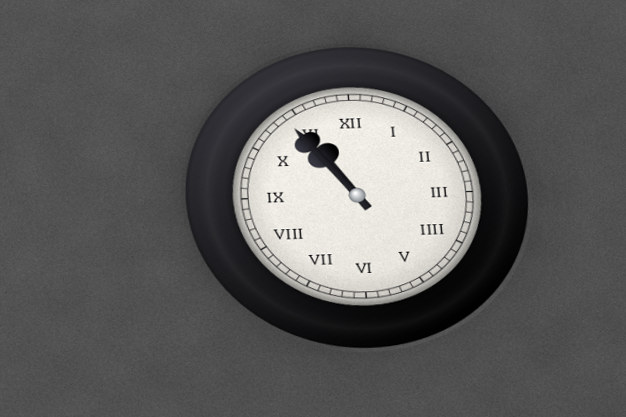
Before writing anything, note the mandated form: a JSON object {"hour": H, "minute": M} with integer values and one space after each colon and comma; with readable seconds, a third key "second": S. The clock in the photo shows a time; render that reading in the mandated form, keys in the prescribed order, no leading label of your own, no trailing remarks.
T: {"hour": 10, "minute": 54}
